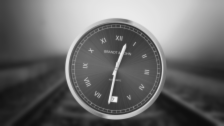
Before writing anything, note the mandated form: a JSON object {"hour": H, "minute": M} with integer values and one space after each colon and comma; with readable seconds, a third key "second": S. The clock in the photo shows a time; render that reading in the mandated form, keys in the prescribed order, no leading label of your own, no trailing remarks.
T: {"hour": 12, "minute": 31}
